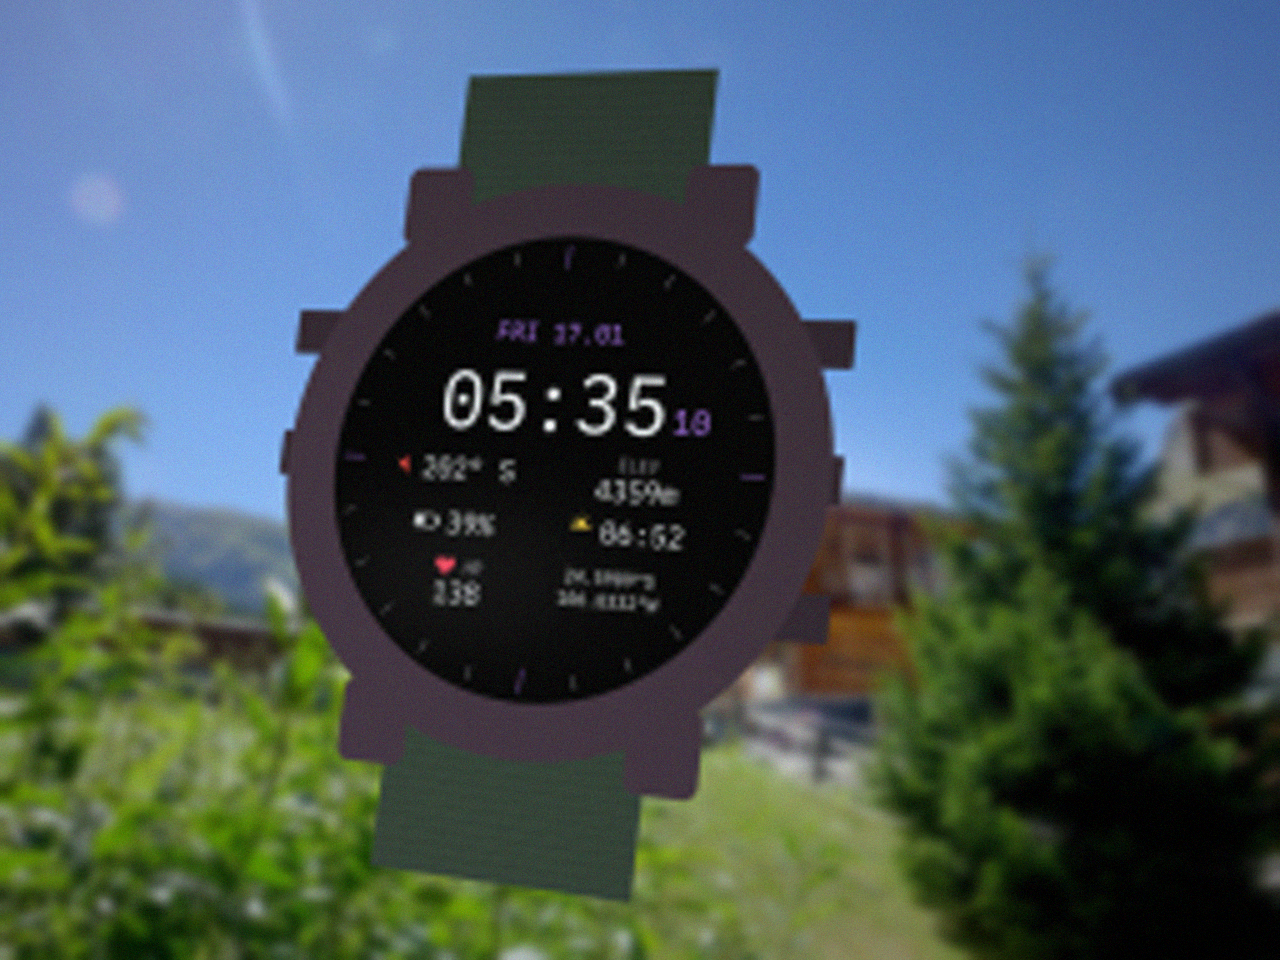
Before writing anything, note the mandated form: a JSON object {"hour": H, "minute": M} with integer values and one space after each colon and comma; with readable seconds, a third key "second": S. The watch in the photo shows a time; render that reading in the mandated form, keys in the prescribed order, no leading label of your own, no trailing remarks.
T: {"hour": 5, "minute": 35}
